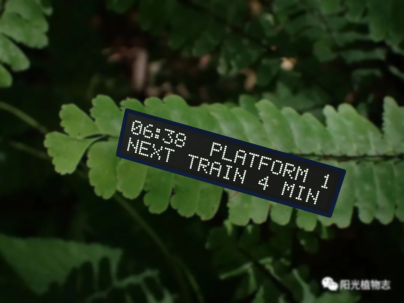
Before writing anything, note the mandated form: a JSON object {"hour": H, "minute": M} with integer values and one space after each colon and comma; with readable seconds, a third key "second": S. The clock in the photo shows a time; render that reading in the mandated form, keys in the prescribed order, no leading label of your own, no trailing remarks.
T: {"hour": 6, "minute": 38}
